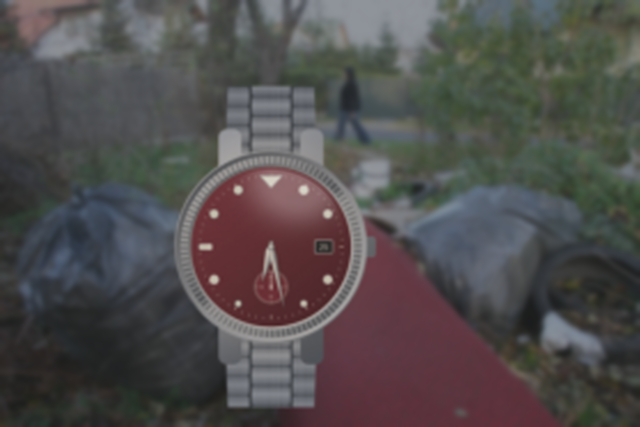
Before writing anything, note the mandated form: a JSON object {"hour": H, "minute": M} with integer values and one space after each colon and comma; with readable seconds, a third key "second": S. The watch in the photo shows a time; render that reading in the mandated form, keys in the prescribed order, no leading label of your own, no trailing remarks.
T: {"hour": 6, "minute": 28}
